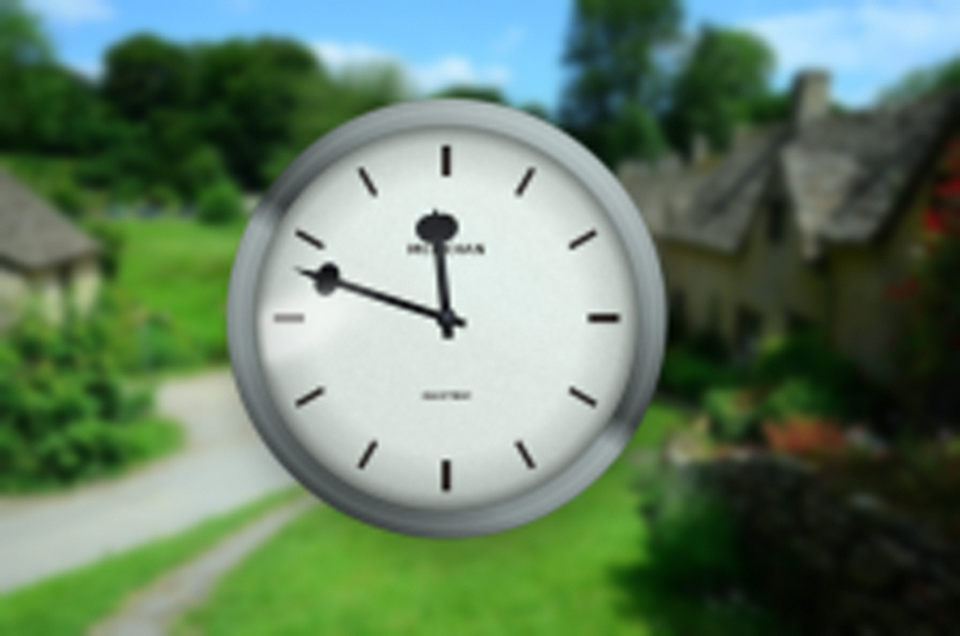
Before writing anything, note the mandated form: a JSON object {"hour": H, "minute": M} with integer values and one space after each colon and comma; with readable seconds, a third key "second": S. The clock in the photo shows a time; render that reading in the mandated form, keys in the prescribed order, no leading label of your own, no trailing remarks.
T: {"hour": 11, "minute": 48}
